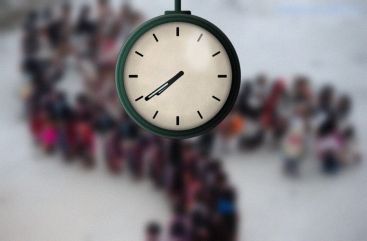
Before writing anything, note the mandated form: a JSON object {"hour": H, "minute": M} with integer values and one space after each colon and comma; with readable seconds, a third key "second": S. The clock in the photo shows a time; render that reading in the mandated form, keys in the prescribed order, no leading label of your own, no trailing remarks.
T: {"hour": 7, "minute": 39}
